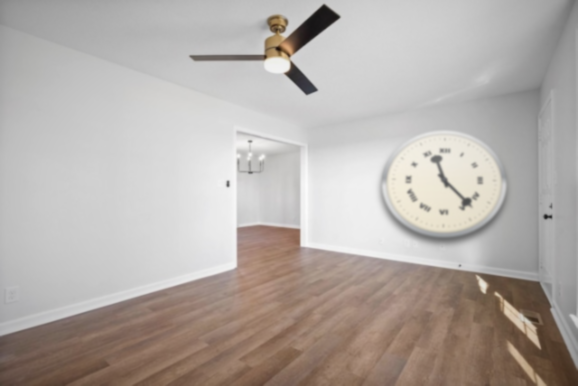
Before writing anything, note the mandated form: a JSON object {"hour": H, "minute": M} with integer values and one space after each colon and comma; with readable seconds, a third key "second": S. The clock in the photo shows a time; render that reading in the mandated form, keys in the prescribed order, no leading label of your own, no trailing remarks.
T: {"hour": 11, "minute": 23}
